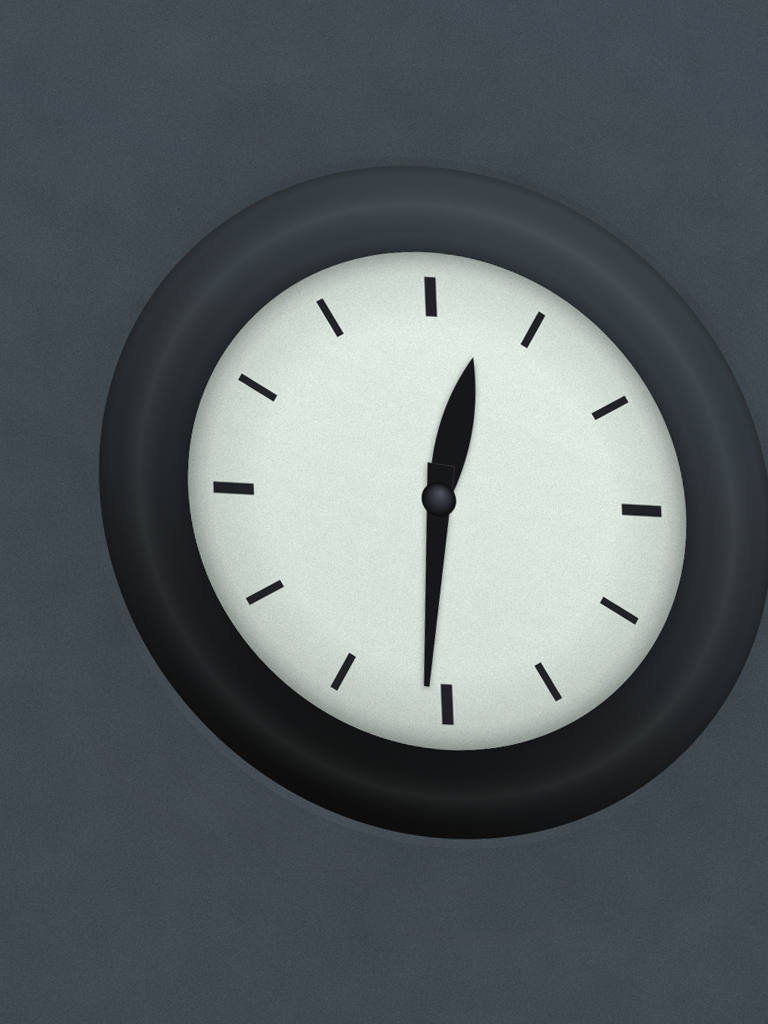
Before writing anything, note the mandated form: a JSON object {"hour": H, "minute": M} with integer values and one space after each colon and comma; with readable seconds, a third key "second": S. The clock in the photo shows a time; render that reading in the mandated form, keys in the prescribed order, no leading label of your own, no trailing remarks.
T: {"hour": 12, "minute": 31}
